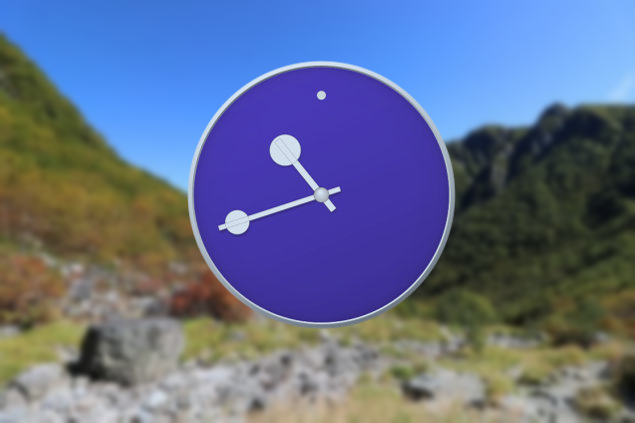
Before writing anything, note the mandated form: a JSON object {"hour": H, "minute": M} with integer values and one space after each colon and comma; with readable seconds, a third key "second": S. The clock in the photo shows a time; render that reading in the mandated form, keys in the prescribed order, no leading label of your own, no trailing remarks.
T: {"hour": 10, "minute": 42}
